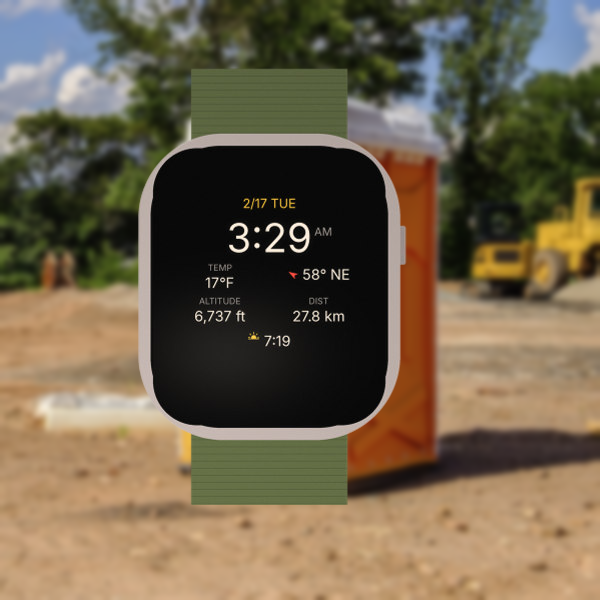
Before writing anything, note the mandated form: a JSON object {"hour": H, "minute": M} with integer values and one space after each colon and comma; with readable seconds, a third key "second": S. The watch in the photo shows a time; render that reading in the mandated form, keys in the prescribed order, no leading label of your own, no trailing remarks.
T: {"hour": 3, "minute": 29}
